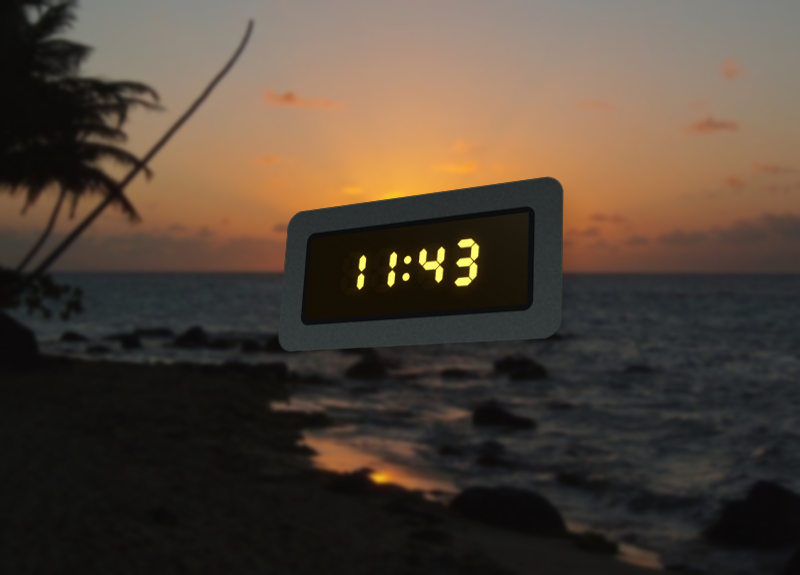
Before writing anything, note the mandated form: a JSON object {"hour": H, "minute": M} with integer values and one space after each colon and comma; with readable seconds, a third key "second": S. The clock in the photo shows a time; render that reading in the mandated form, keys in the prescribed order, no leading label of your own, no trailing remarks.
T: {"hour": 11, "minute": 43}
